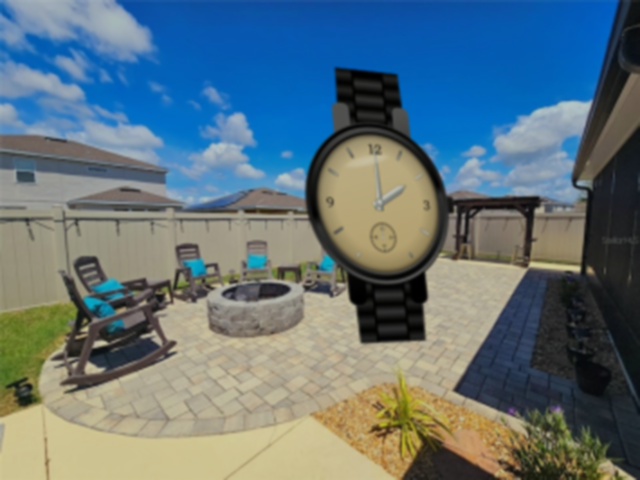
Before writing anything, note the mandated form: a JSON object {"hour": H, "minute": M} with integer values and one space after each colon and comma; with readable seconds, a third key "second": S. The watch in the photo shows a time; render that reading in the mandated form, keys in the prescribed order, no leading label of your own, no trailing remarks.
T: {"hour": 2, "minute": 0}
